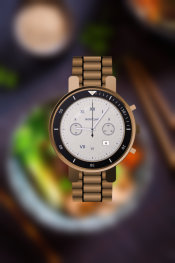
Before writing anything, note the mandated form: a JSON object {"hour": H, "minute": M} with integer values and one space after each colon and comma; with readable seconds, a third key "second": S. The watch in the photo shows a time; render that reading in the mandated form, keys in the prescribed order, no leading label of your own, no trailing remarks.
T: {"hour": 9, "minute": 6}
